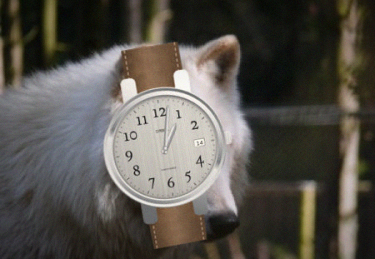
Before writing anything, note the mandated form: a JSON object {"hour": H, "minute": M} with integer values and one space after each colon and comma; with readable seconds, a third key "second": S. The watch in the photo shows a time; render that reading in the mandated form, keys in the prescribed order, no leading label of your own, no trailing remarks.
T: {"hour": 1, "minute": 2}
